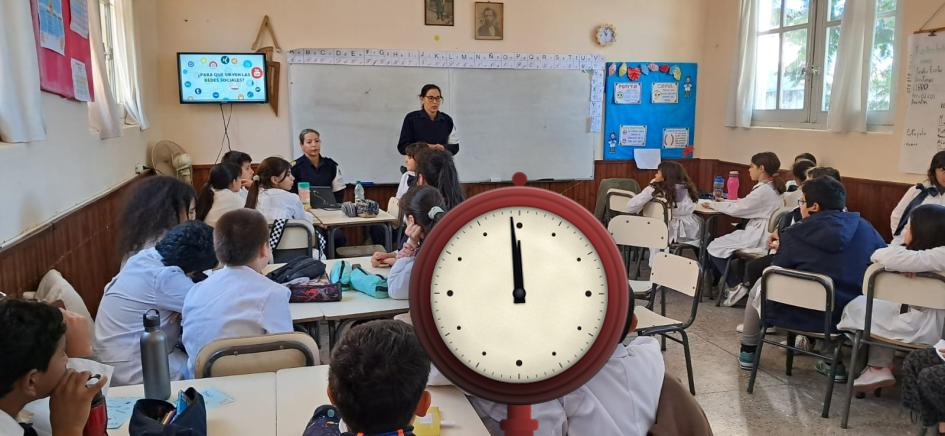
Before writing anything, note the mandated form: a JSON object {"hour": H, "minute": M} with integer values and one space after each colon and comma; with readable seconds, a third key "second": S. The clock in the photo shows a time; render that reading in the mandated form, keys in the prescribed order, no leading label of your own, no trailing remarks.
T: {"hour": 11, "minute": 59}
